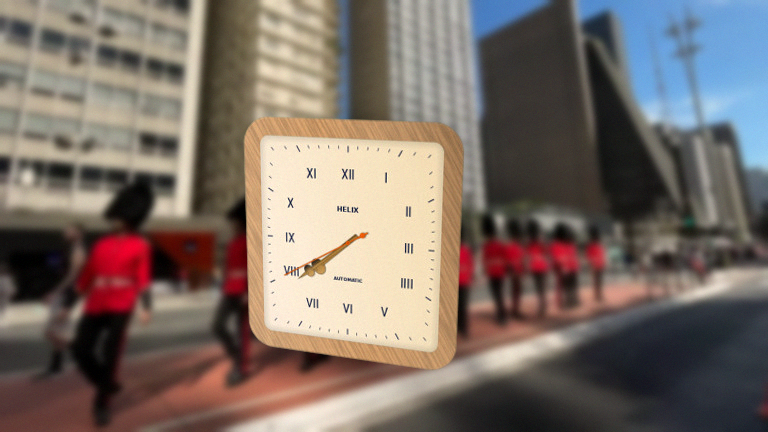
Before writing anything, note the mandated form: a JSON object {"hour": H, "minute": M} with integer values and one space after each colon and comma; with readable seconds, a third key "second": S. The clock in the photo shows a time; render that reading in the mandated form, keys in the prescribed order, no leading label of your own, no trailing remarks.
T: {"hour": 7, "minute": 38, "second": 40}
